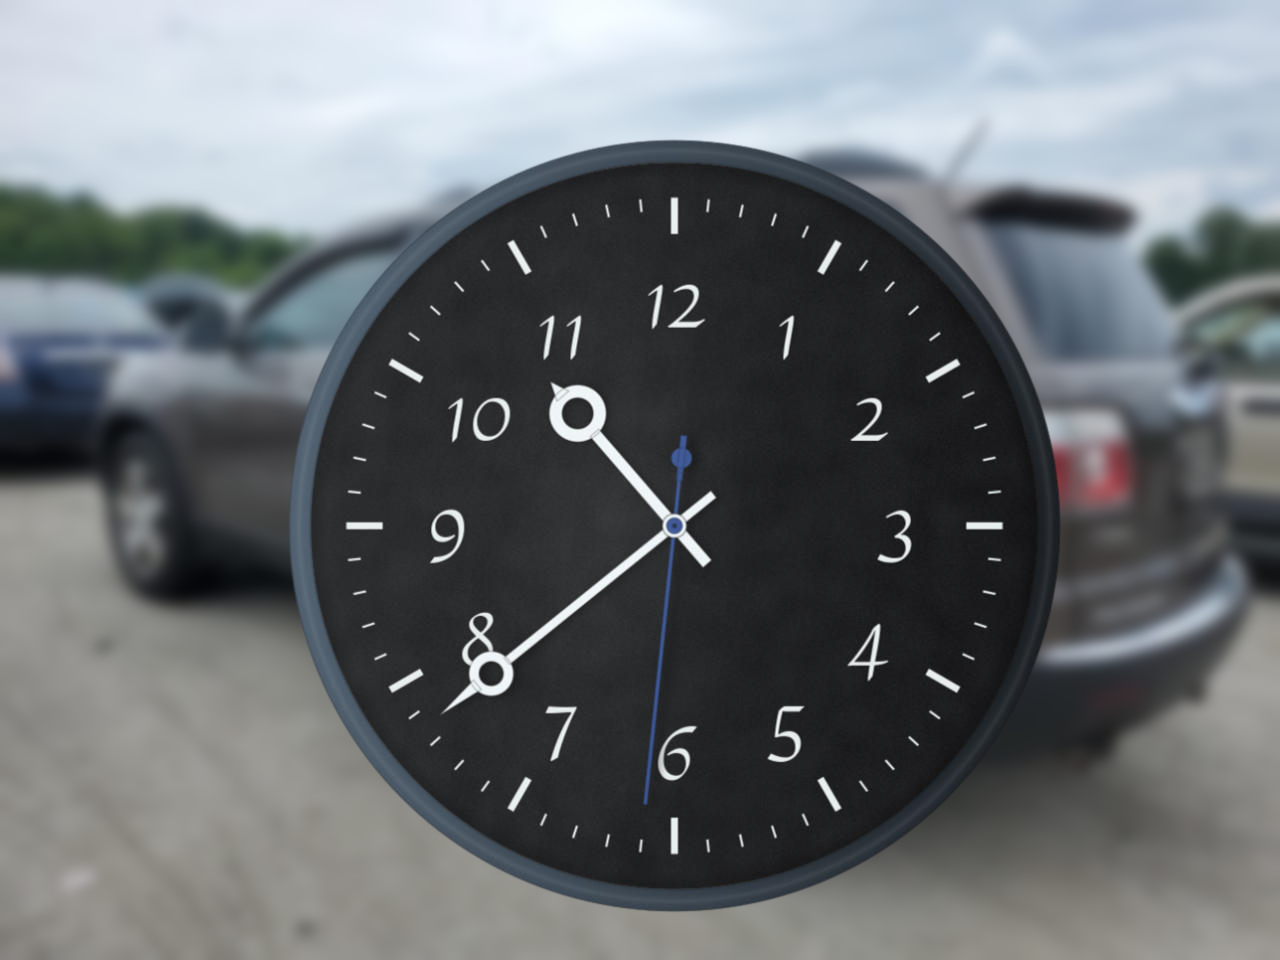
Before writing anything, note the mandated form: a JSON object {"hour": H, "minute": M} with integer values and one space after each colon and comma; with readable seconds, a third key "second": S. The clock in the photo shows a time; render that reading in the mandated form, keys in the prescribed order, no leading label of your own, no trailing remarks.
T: {"hour": 10, "minute": 38, "second": 31}
